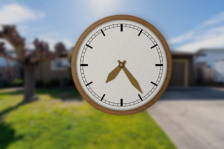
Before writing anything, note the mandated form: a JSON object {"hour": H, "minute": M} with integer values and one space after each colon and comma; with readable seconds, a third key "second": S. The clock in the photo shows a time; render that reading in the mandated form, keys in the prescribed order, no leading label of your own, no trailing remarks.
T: {"hour": 7, "minute": 24}
